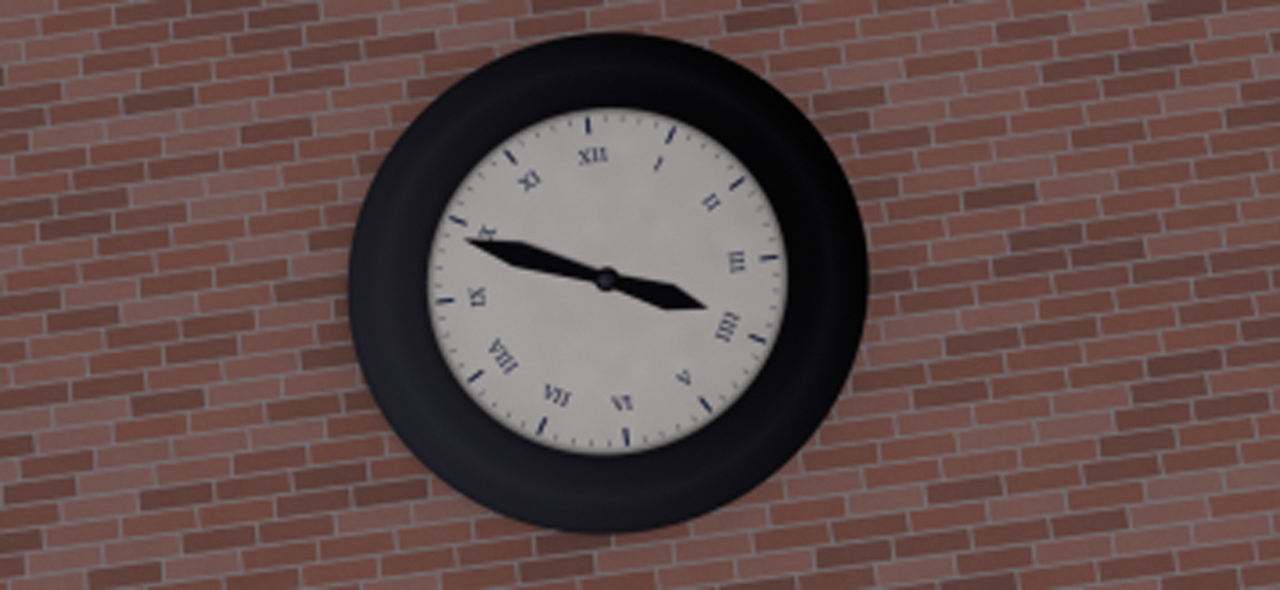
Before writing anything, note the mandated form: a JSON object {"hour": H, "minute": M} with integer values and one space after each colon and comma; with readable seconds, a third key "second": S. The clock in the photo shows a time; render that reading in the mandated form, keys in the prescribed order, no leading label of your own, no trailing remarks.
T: {"hour": 3, "minute": 49}
